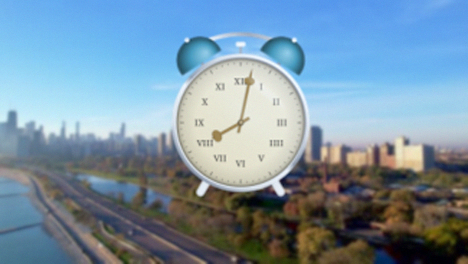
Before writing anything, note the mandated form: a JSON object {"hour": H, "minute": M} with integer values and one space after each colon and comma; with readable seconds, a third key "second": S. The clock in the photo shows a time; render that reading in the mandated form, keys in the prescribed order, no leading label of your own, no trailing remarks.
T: {"hour": 8, "minute": 2}
